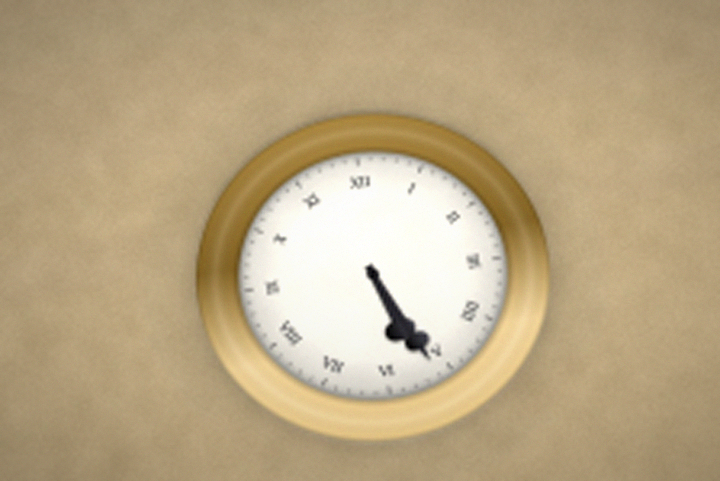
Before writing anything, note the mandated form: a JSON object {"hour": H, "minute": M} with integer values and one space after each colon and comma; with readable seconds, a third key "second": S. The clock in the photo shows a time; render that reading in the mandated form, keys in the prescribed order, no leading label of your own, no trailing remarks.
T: {"hour": 5, "minute": 26}
